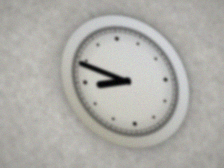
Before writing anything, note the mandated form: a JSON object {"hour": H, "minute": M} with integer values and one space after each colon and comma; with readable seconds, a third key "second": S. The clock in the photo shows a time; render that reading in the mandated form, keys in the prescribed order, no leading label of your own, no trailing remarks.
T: {"hour": 8, "minute": 49}
